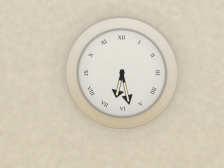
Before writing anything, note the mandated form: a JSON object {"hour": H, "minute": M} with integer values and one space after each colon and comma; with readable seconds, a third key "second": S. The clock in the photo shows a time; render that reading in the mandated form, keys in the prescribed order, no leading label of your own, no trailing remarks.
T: {"hour": 6, "minute": 28}
